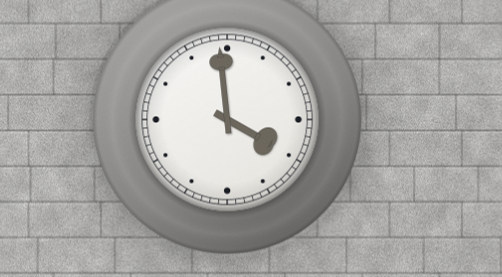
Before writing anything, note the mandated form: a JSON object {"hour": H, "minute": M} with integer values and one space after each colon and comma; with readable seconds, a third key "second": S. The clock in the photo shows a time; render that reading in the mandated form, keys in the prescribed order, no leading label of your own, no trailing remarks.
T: {"hour": 3, "minute": 59}
